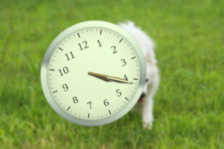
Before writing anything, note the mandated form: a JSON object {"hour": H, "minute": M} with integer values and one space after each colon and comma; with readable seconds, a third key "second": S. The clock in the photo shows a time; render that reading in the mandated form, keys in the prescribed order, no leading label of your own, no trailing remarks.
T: {"hour": 4, "minute": 21}
